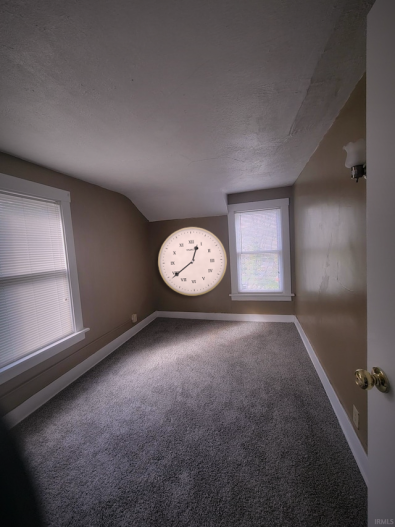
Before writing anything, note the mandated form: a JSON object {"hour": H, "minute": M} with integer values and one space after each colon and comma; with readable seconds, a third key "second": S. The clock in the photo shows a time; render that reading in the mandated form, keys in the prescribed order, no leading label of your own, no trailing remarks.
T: {"hour": 12, "minute": 39}
